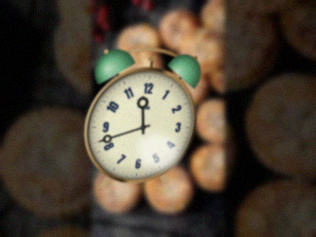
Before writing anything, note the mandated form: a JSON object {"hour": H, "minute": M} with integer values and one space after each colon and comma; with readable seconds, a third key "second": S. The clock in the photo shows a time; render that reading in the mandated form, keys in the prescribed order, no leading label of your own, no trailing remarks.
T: {"hour": 11, "minute": 42}
